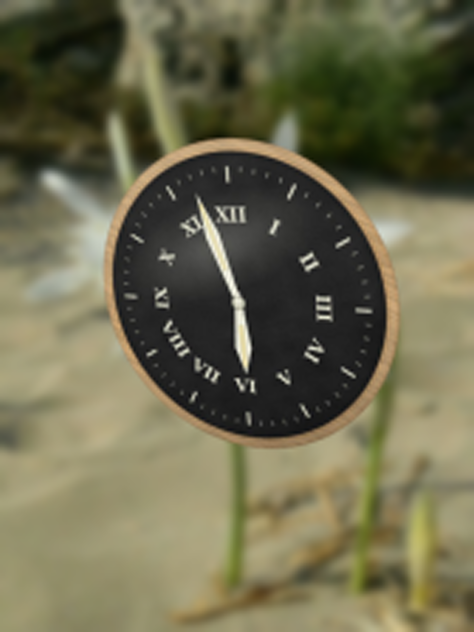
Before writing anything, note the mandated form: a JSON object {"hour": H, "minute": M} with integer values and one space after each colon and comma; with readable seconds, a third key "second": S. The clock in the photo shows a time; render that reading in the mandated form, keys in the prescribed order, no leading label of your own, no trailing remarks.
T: {"hour": 5, "minute": 57}
